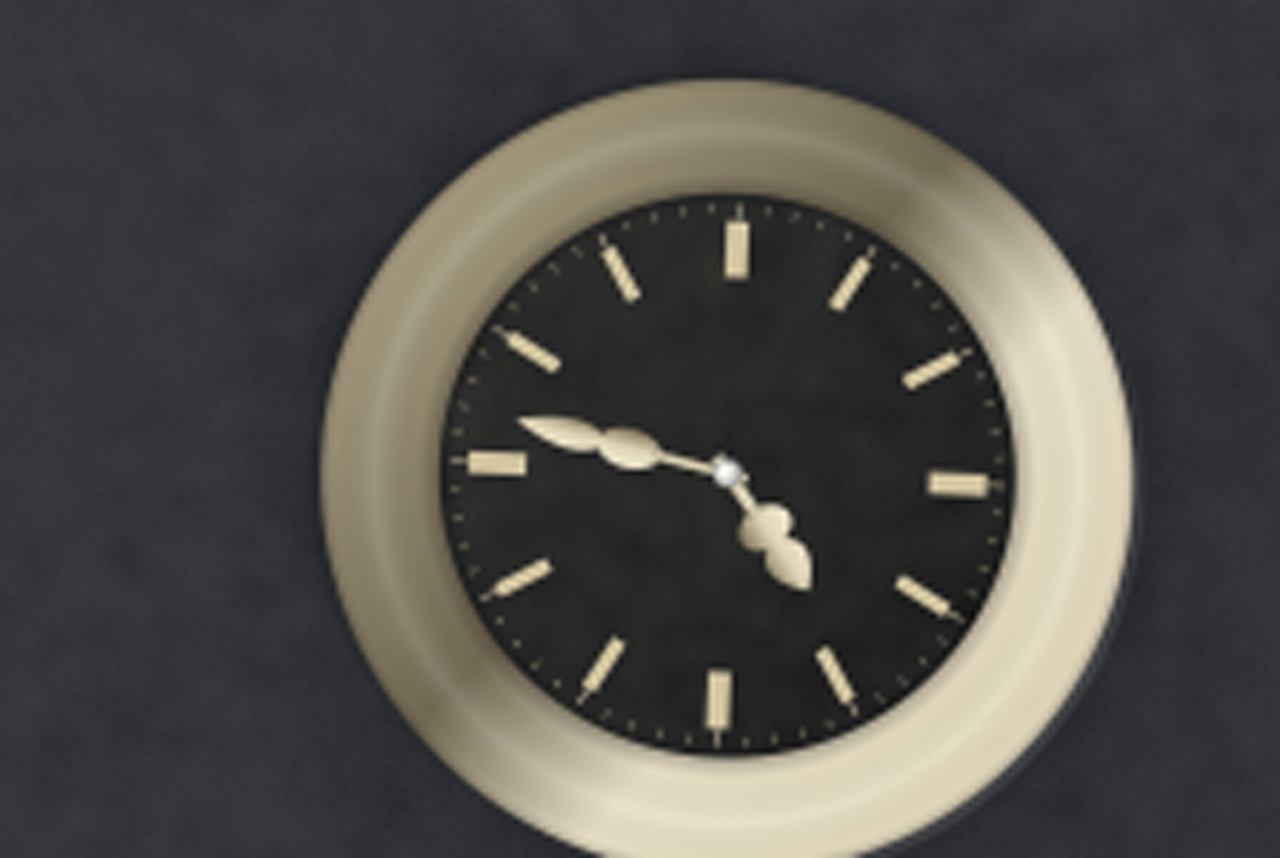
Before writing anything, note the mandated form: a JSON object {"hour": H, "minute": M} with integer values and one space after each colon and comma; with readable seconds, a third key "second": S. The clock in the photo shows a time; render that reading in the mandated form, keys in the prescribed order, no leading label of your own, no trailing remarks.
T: {"hour": 4, "minute": 47}
